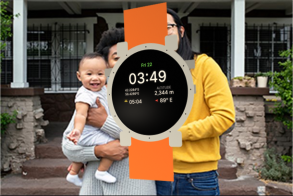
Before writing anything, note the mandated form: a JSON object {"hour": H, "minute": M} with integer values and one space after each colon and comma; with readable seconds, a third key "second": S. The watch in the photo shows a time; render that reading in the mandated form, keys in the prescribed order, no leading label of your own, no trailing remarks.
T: {"hour": 3, "minute": 49}
